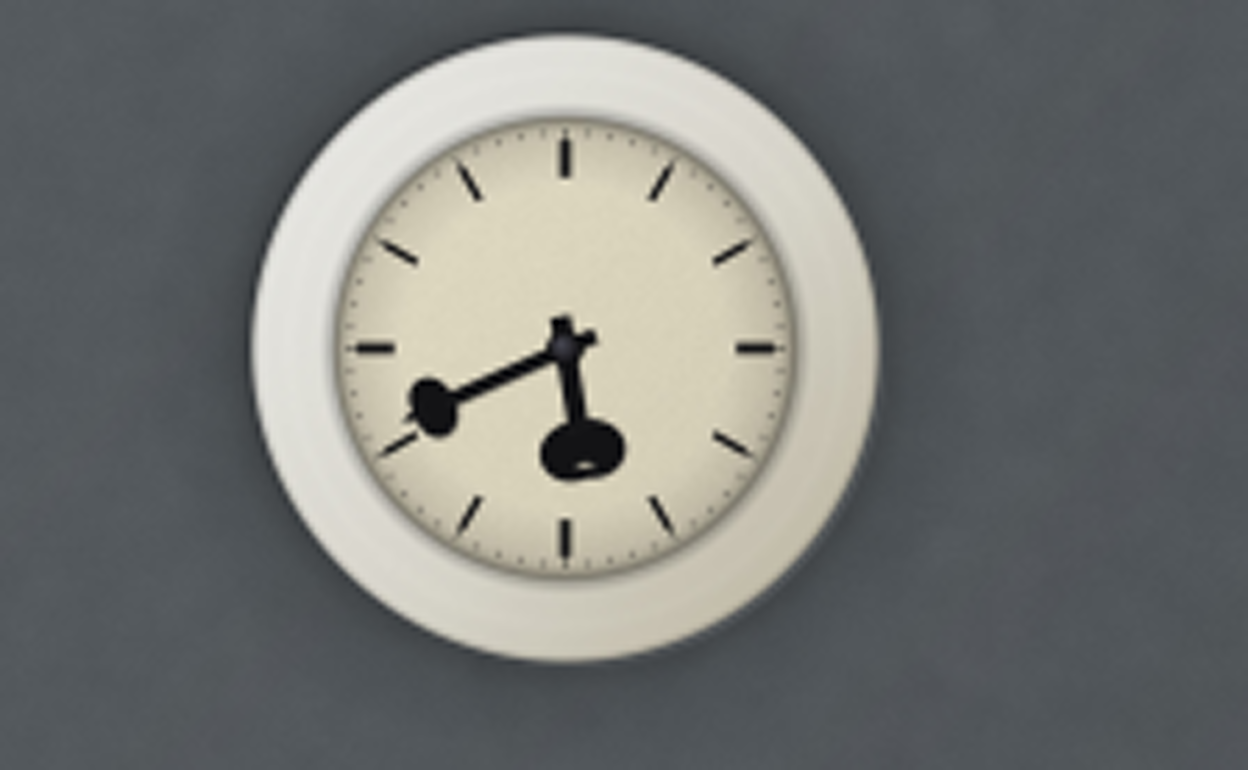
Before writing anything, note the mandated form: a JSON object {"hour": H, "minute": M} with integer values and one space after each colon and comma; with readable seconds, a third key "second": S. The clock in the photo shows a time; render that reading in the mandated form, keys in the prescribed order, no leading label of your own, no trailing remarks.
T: {"hour": 5, "minute": 41}
